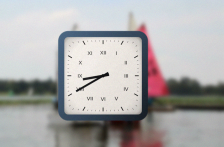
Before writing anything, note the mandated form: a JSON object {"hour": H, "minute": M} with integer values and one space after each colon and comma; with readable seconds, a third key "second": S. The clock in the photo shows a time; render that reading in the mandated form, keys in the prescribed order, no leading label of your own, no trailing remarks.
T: {"hour": 8, "minute": 40}
